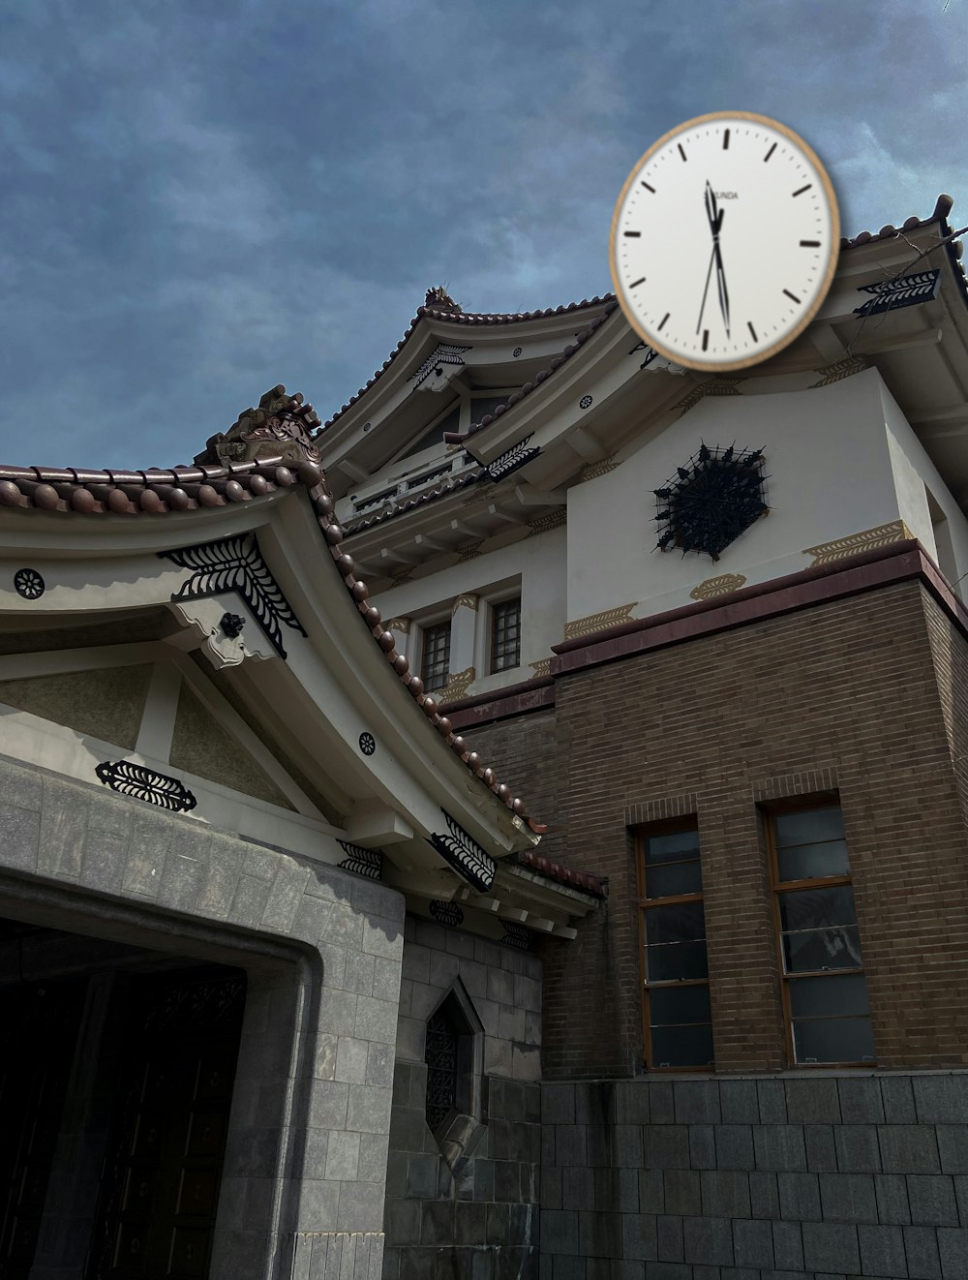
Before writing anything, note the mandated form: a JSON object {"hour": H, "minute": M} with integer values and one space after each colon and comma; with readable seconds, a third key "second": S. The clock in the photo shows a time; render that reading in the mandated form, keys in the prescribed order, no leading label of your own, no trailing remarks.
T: {"hour": 11, "minute": 27, "second": 31}
